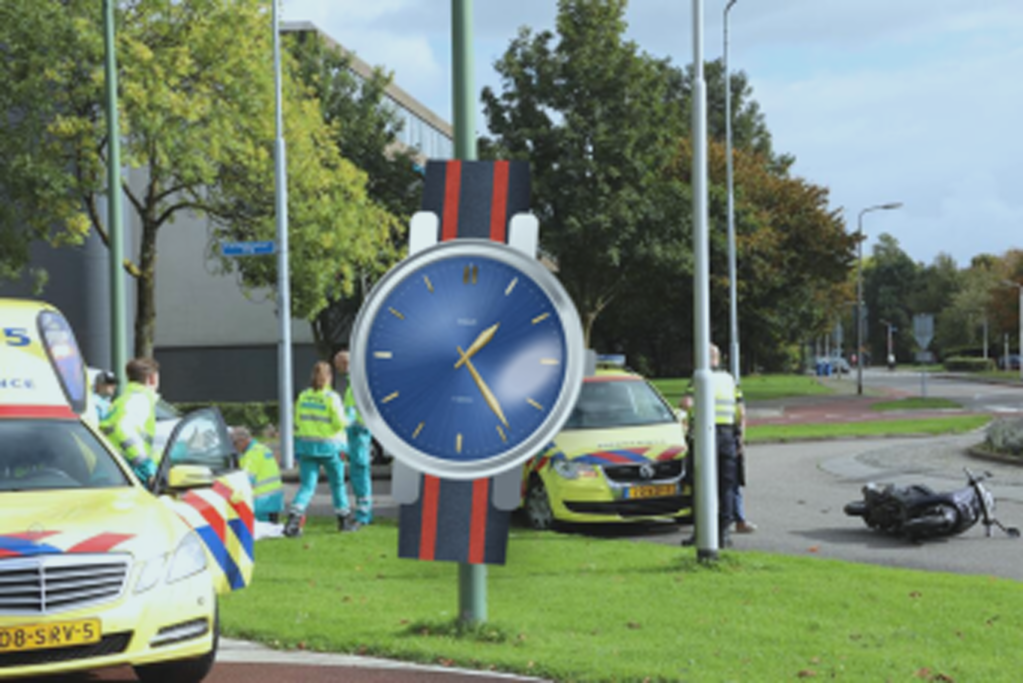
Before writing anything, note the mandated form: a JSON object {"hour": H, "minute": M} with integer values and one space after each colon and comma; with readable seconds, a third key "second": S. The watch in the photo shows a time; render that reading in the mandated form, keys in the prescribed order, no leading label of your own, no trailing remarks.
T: {"hour": 1, "minute": 24}
